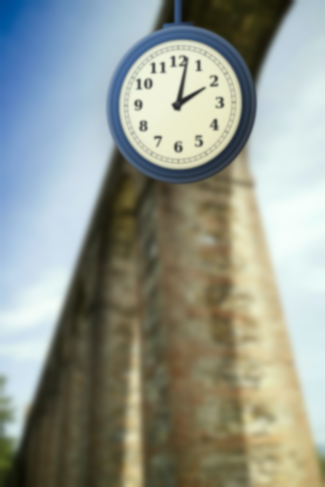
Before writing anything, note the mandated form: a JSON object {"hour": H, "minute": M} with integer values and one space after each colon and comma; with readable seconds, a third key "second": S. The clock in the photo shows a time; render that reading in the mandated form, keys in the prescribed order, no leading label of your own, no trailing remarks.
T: {"hour": 2, "minute": 2}
